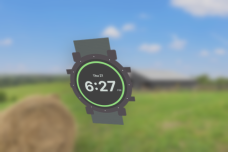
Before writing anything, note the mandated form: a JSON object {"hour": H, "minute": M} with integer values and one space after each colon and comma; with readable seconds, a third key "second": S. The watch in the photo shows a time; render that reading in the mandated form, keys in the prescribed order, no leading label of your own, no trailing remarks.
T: {"hour": 6, "minute": 27}
